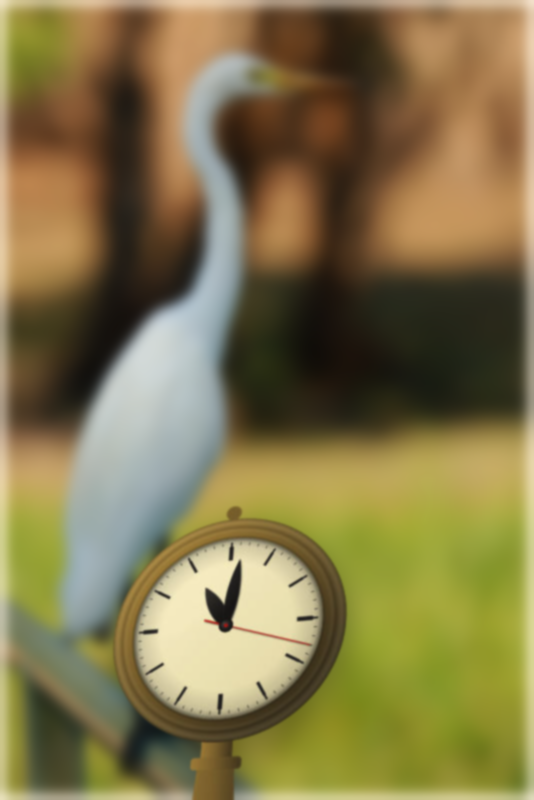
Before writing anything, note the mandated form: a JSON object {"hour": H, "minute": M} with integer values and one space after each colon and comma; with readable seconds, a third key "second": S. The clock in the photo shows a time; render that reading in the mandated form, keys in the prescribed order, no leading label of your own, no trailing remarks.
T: {"hour": 11, "minute": 1, "second": 18}
